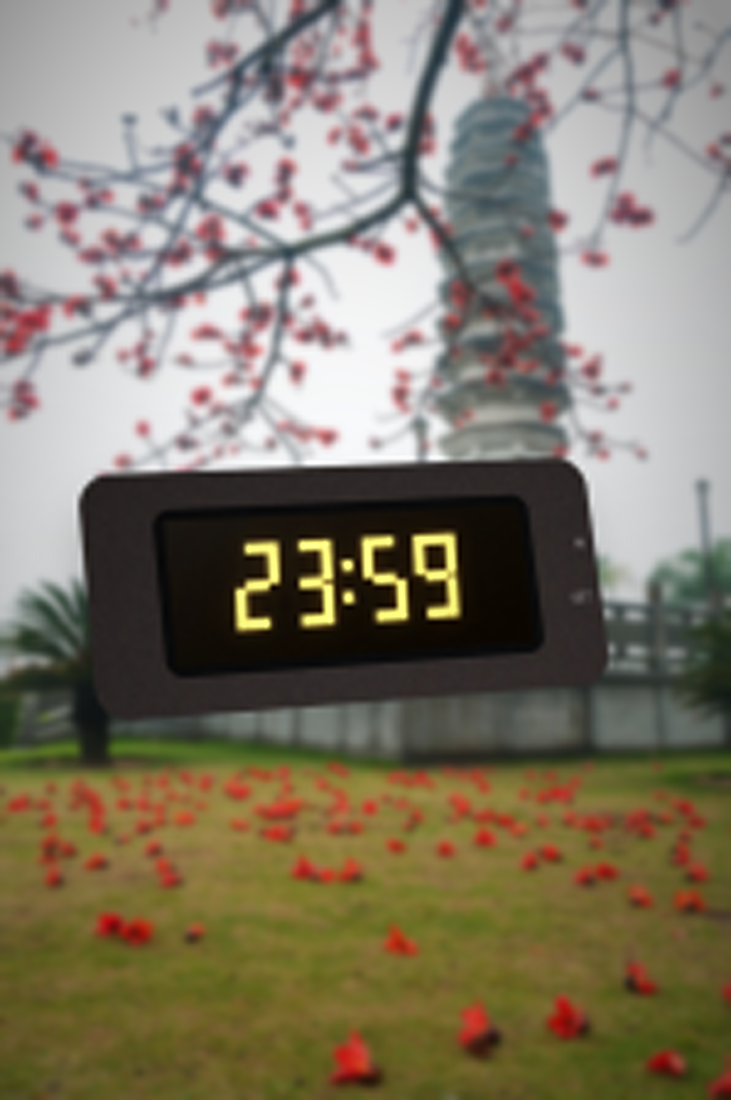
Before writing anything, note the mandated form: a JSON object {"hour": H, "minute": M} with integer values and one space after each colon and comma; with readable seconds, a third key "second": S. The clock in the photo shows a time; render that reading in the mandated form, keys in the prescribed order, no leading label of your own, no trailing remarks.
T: {"hour": 23, "minute": 59}
